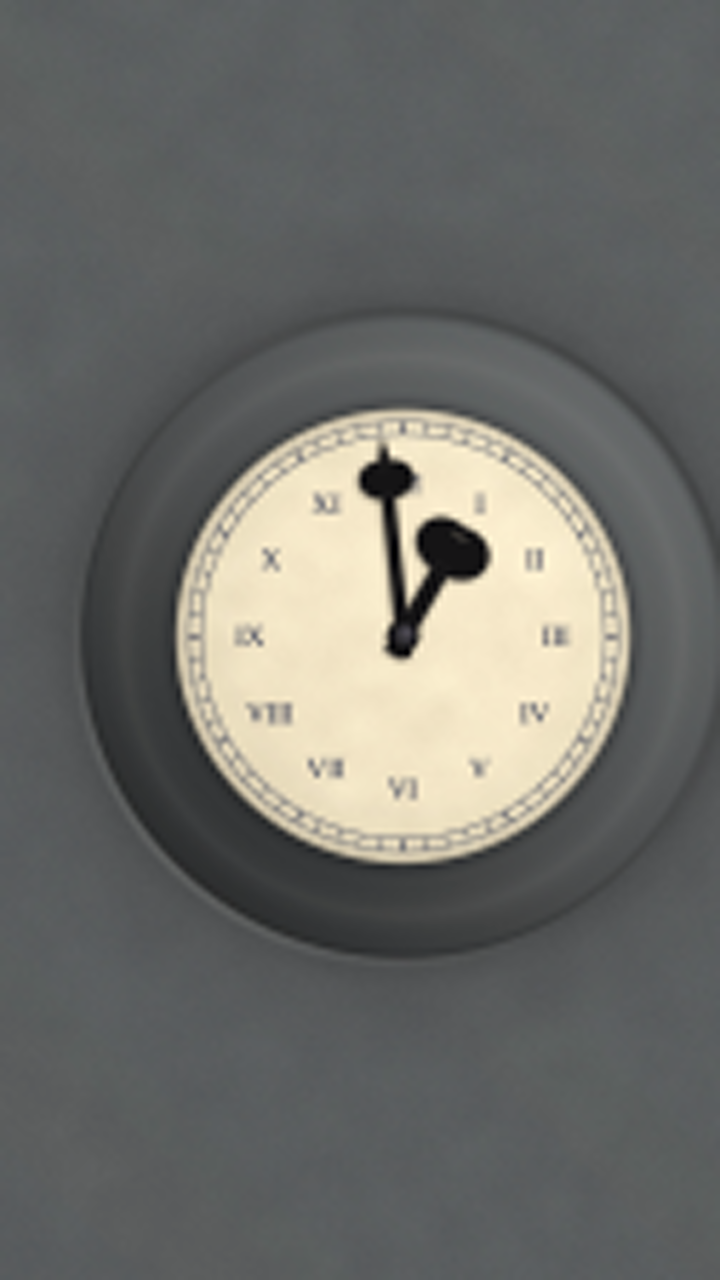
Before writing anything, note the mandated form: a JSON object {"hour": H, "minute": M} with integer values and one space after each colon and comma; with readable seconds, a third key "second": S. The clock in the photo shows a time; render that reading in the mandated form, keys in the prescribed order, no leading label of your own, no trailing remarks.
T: {"hour": 12, "minute": 59}
